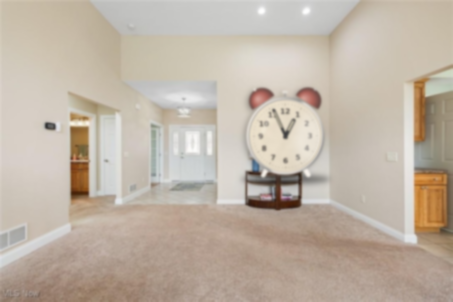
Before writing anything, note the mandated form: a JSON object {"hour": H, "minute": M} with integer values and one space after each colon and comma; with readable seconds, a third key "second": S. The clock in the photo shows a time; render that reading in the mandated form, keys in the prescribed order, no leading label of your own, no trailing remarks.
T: {"hour": 12, "minute": 56}
